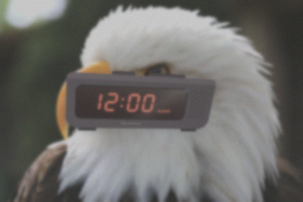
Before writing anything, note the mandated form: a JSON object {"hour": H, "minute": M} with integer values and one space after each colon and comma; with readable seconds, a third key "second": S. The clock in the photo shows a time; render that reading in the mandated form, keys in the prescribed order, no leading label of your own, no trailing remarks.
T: {"hour": 12, "minute": 0}
